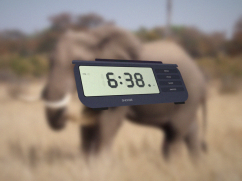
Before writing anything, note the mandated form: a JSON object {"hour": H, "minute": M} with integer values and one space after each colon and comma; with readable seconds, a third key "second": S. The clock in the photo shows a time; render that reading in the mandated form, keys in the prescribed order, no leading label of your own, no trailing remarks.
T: {"hour": 6, "minute": 38}
